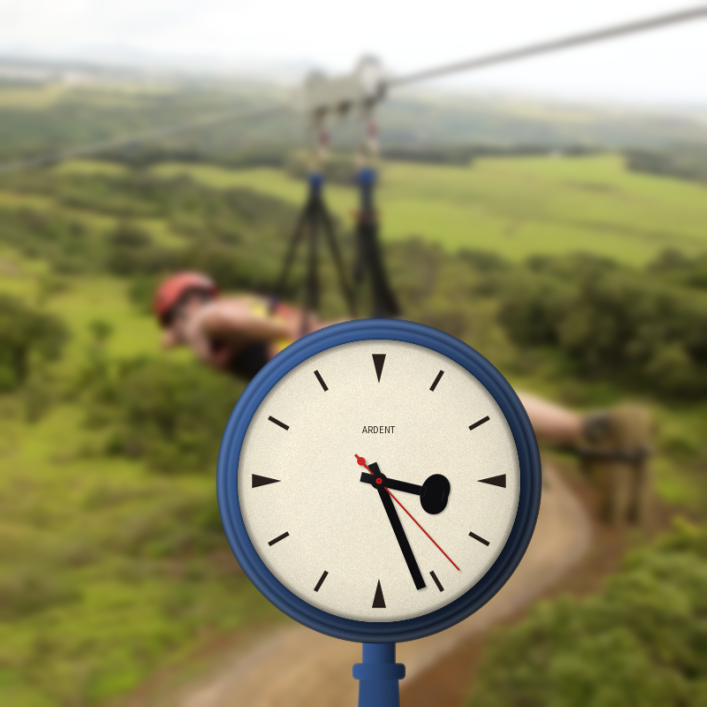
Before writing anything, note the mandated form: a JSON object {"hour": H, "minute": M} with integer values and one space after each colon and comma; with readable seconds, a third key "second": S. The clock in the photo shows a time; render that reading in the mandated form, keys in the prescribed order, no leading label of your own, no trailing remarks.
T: {"hour": 3, "minute": 26, "second": 23}
